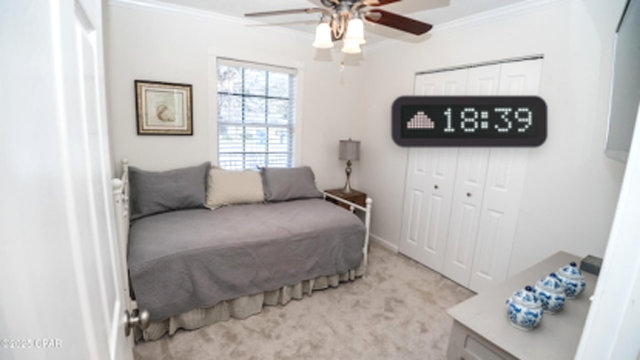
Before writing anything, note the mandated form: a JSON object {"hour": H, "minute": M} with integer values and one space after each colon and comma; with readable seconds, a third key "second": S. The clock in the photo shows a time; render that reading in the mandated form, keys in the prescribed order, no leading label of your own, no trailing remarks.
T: {"hour": 18, "minute": 39}
